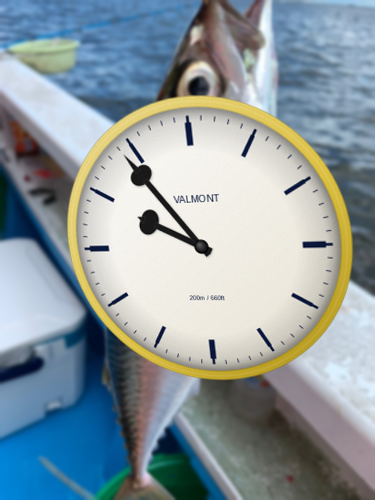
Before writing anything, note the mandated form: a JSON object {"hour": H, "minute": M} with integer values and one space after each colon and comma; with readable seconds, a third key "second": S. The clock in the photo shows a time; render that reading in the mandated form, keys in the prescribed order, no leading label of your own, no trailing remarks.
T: {"hour": 9, "minute": 54}
